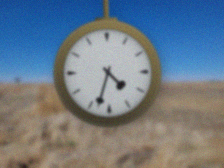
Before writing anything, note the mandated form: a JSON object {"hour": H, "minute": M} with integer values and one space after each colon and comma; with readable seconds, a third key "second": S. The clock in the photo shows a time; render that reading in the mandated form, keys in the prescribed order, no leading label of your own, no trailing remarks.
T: {"hour": 4, "minute": 33}
